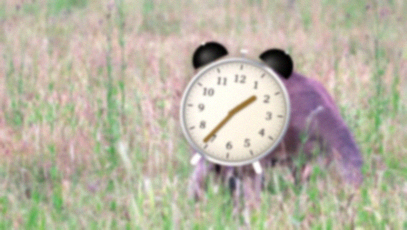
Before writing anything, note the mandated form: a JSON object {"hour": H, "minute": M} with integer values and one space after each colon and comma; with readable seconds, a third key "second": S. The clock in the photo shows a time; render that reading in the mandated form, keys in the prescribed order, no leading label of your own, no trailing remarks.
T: {"hour": 1, "minute": 36}
